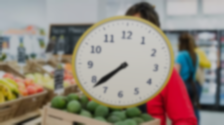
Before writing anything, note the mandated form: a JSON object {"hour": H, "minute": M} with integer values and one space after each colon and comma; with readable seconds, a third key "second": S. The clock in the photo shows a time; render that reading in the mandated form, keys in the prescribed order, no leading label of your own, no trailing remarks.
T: {"hour": 7, "minute": 38}
